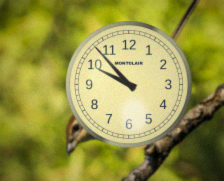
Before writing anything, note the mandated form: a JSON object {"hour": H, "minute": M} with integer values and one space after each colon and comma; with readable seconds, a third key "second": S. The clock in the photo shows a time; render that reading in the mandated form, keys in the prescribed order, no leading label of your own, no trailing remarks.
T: {"hour": 9, "minute": 53}
